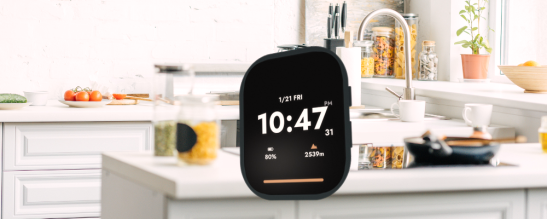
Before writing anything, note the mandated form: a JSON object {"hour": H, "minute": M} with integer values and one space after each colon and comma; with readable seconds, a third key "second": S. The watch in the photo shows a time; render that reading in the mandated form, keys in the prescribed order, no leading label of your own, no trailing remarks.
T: {"hour": 10, "minute": 47, "second": 31}
